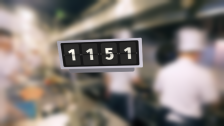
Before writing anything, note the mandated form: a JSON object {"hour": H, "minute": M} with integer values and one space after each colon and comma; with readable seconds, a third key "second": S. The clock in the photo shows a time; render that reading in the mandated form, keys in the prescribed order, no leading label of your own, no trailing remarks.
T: {"hour": 11, "minute": 51}
